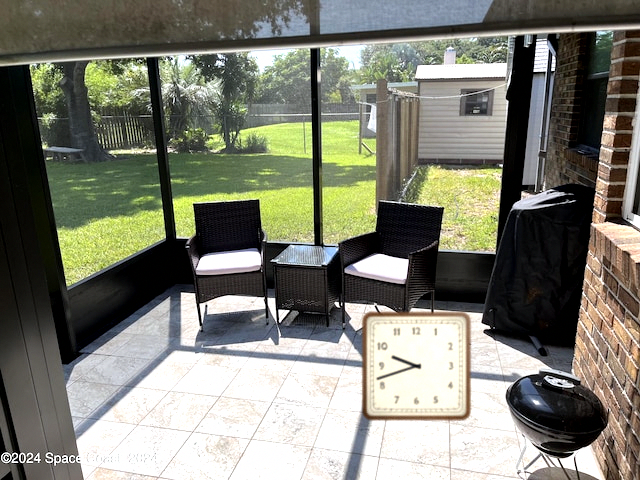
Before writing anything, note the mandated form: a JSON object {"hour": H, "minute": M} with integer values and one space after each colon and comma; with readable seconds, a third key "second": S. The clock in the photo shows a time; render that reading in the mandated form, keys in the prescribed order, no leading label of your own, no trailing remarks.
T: {"hour": 9, "minute": 42}
